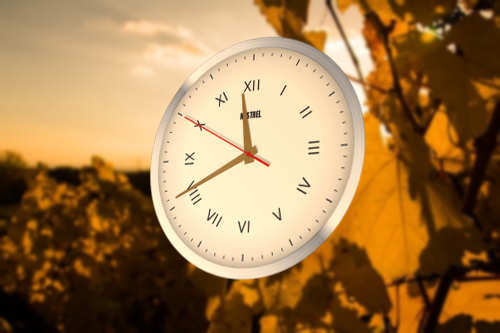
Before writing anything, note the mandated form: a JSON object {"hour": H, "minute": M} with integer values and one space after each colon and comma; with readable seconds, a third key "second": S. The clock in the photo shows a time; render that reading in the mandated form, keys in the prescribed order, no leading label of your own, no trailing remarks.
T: {"hour": 11, "minute": 40, "second": 50}
